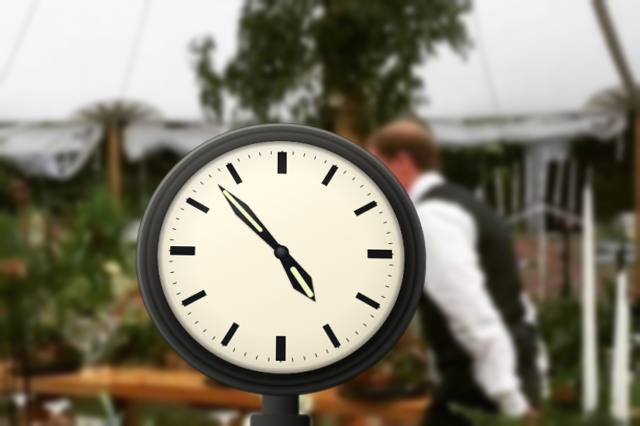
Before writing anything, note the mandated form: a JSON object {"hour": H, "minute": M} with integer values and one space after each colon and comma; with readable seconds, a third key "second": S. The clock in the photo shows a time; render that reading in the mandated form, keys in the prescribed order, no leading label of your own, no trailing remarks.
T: {"hour": 4, "minute": 53}
